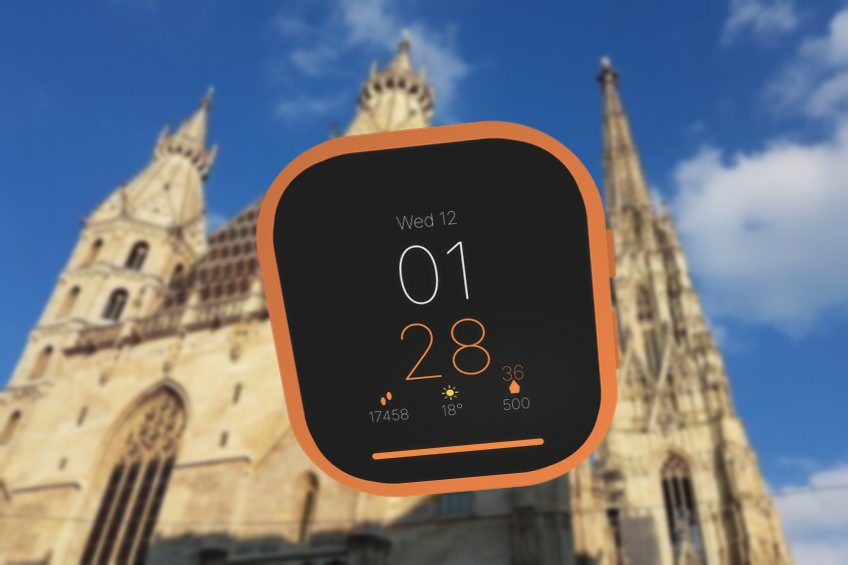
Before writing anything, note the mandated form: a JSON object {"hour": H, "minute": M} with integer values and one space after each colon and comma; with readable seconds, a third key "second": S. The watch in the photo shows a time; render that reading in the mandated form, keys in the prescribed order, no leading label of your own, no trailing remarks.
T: {"hour": 1, "minute": 28, "second": 36}
